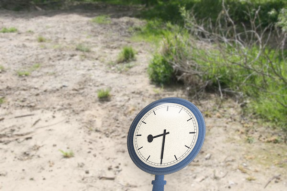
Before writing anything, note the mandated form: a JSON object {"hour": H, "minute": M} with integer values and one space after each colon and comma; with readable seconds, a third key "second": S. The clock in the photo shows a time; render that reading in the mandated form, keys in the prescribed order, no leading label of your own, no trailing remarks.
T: {"hour": 8, "minute": 30}
